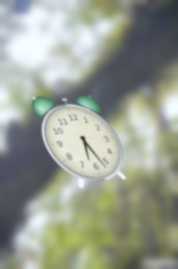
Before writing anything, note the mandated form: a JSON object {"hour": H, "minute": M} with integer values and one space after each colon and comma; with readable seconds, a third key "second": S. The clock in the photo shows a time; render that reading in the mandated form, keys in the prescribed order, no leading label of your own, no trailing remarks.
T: {"hour": 6, "minute": 27}
